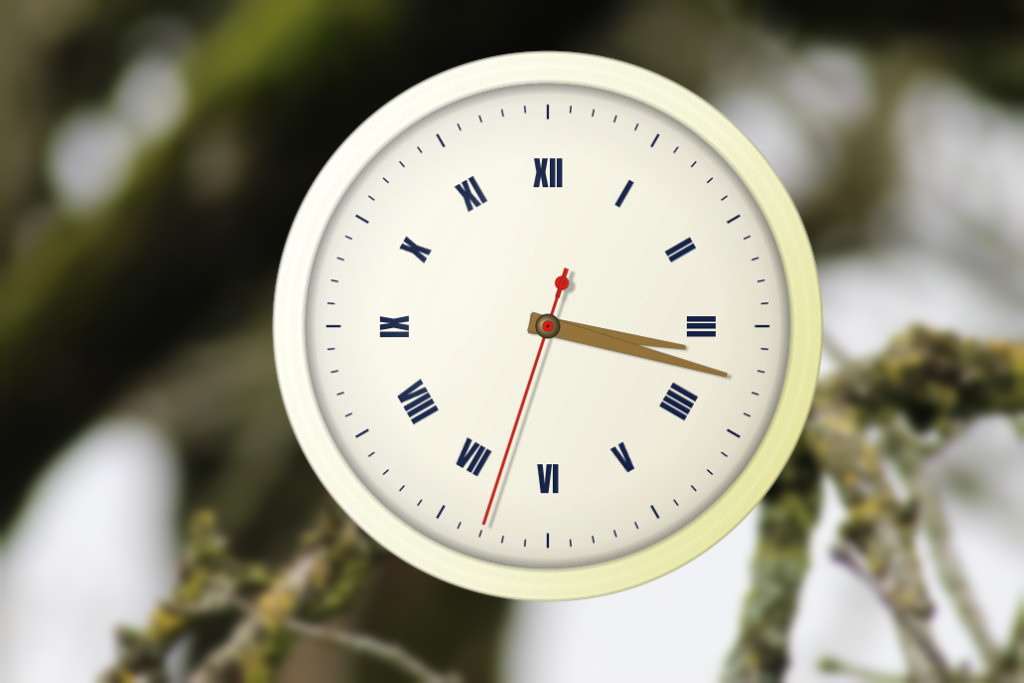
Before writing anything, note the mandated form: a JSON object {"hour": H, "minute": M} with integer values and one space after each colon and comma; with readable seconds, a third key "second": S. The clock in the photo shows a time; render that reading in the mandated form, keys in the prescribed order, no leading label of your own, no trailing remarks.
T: {"hour": 3, "minute": 17, "second": 33}
